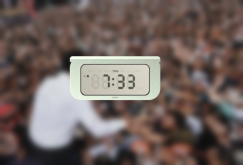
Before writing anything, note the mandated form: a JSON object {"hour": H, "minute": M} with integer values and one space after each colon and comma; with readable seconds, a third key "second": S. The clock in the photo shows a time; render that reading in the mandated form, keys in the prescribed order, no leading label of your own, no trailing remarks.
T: {"hour": 7, "minute": 33}
